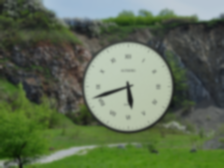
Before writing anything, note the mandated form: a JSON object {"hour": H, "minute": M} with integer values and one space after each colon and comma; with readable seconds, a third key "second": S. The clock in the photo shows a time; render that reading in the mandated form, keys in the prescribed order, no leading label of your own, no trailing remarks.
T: {"hour": 5, "minute": 42}
